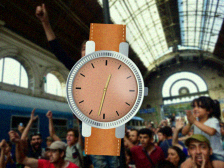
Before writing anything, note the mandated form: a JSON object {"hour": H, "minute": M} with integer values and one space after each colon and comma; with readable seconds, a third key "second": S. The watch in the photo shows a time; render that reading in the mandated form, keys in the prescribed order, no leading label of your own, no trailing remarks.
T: {"hour": 12, "minute": 32}
